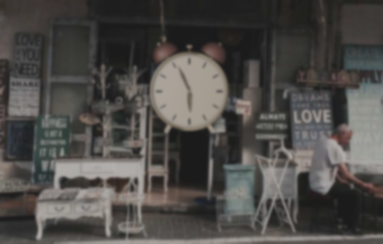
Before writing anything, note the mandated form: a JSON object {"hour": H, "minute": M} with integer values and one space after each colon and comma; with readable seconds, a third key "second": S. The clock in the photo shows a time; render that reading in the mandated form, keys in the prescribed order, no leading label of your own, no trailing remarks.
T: {"hour": 5, "minute": 56}
